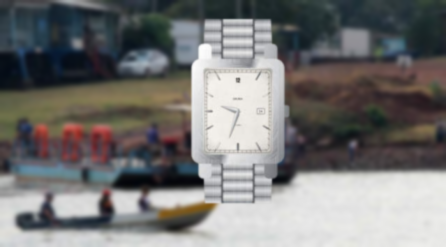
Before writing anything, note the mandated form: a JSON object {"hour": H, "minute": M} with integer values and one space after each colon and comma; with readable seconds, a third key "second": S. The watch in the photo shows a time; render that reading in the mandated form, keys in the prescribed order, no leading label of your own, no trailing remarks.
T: {"hour": 9, "minute": 33}
